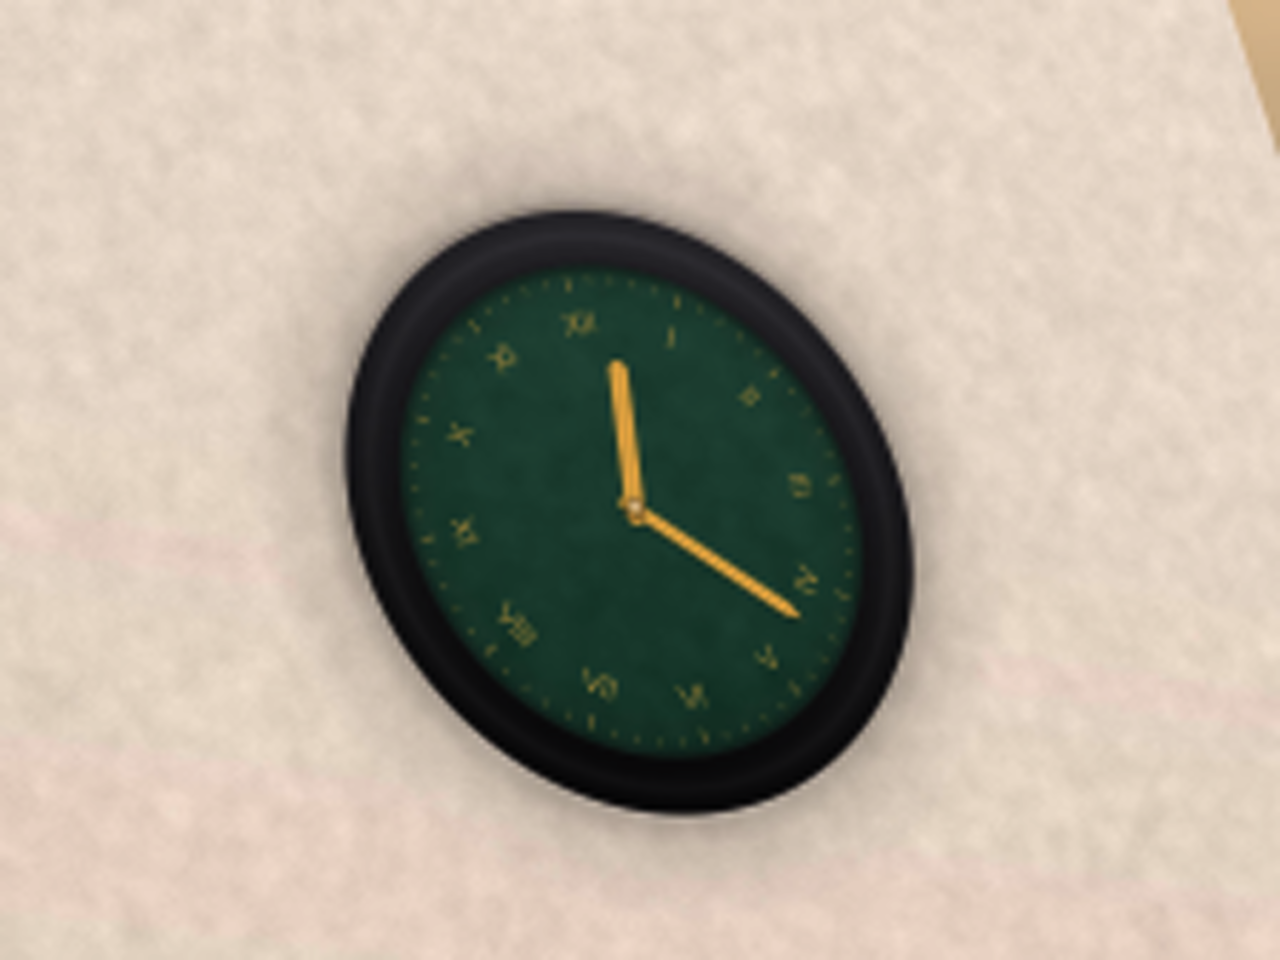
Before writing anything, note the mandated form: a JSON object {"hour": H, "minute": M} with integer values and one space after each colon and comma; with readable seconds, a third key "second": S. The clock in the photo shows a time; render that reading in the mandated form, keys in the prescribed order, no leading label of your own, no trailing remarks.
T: {"hour": 12, "minute": 22}
